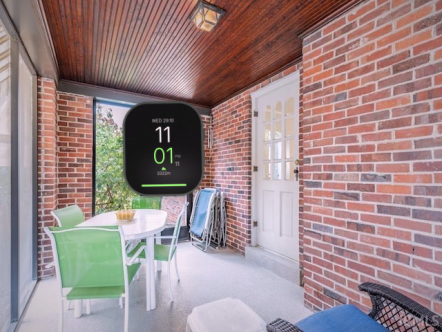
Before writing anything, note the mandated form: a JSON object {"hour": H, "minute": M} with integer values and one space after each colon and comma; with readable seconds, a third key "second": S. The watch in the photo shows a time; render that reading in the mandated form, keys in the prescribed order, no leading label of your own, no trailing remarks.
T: {"hour": 11, "minute": 1}
